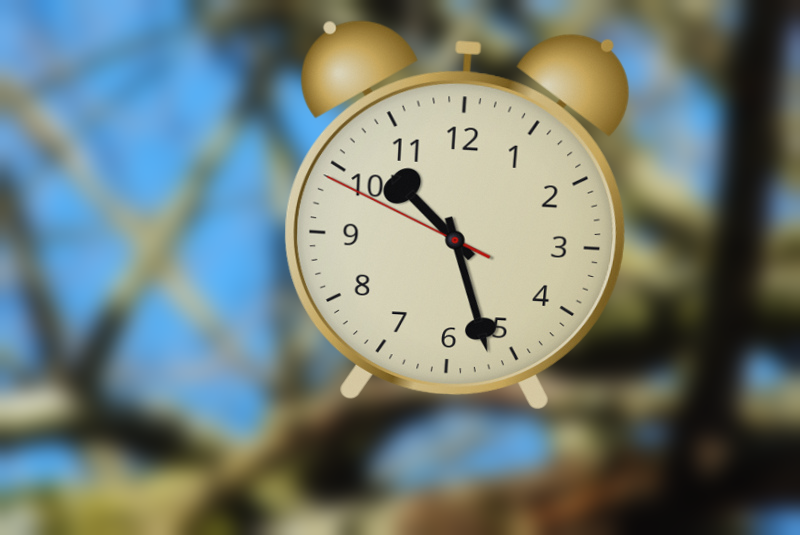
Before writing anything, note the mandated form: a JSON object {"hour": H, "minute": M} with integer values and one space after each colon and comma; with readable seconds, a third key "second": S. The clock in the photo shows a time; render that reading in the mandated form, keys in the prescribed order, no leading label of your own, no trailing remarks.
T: {"hour": 10, "minute": 26, "second": 49}
